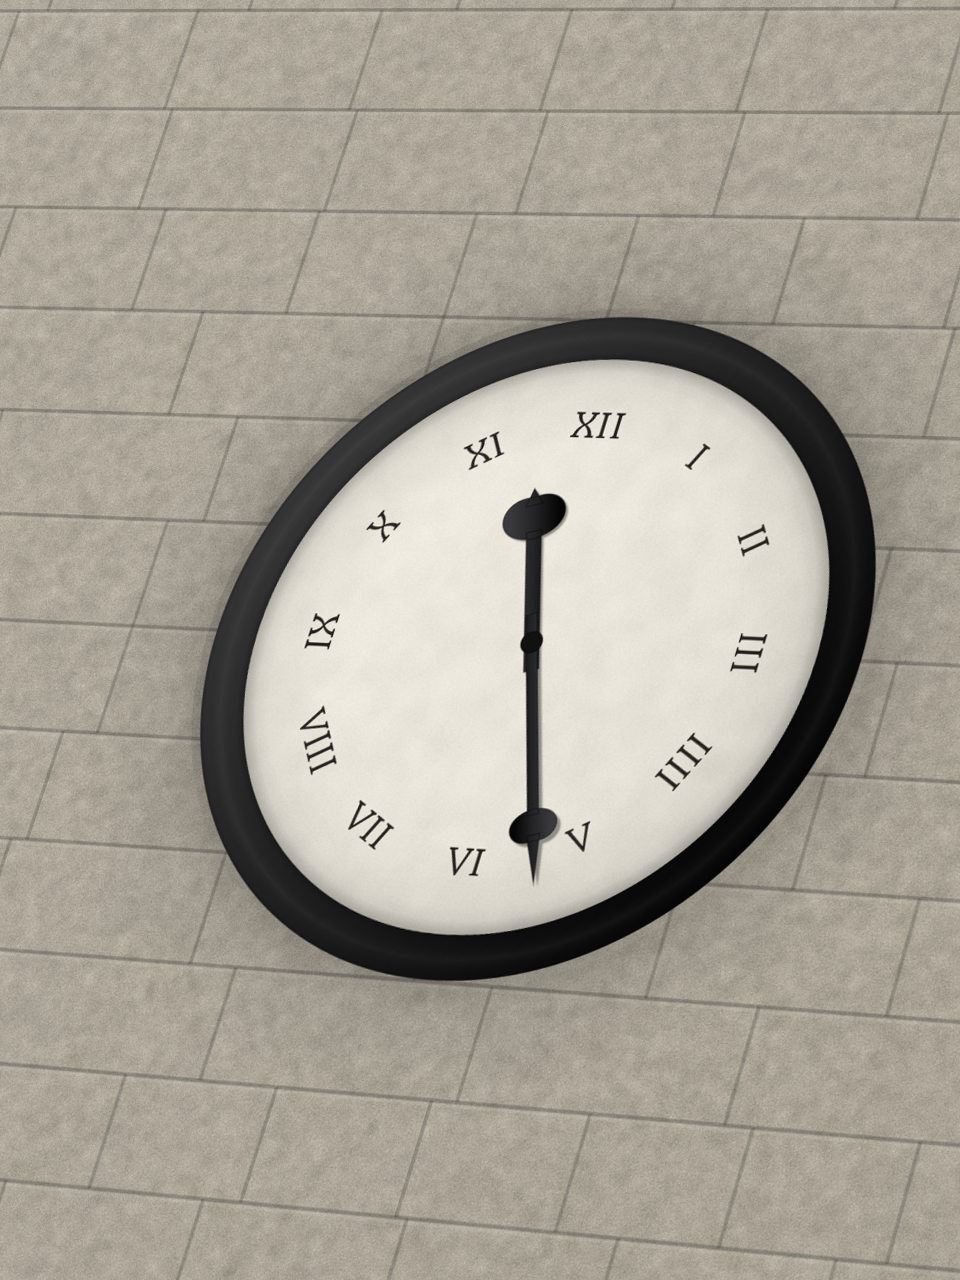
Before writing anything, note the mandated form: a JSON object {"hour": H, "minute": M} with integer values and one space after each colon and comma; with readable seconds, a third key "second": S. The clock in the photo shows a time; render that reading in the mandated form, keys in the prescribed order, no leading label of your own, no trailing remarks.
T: {"hour": 11, "minute": 27}
